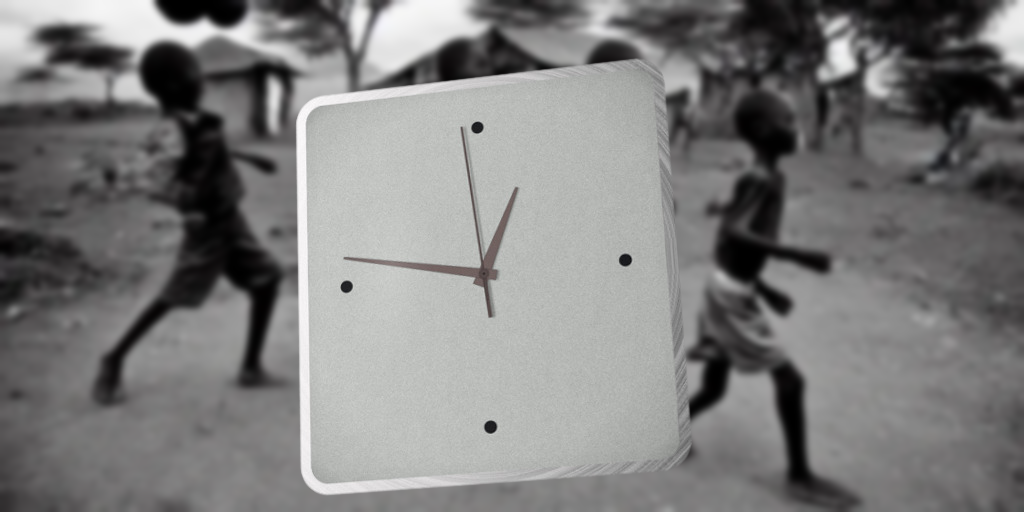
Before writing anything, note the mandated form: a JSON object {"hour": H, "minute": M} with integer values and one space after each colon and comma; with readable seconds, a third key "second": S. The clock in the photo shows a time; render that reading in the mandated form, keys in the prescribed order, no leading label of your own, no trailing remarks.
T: {"hour": 12, "minute": 46, "second": 59}
